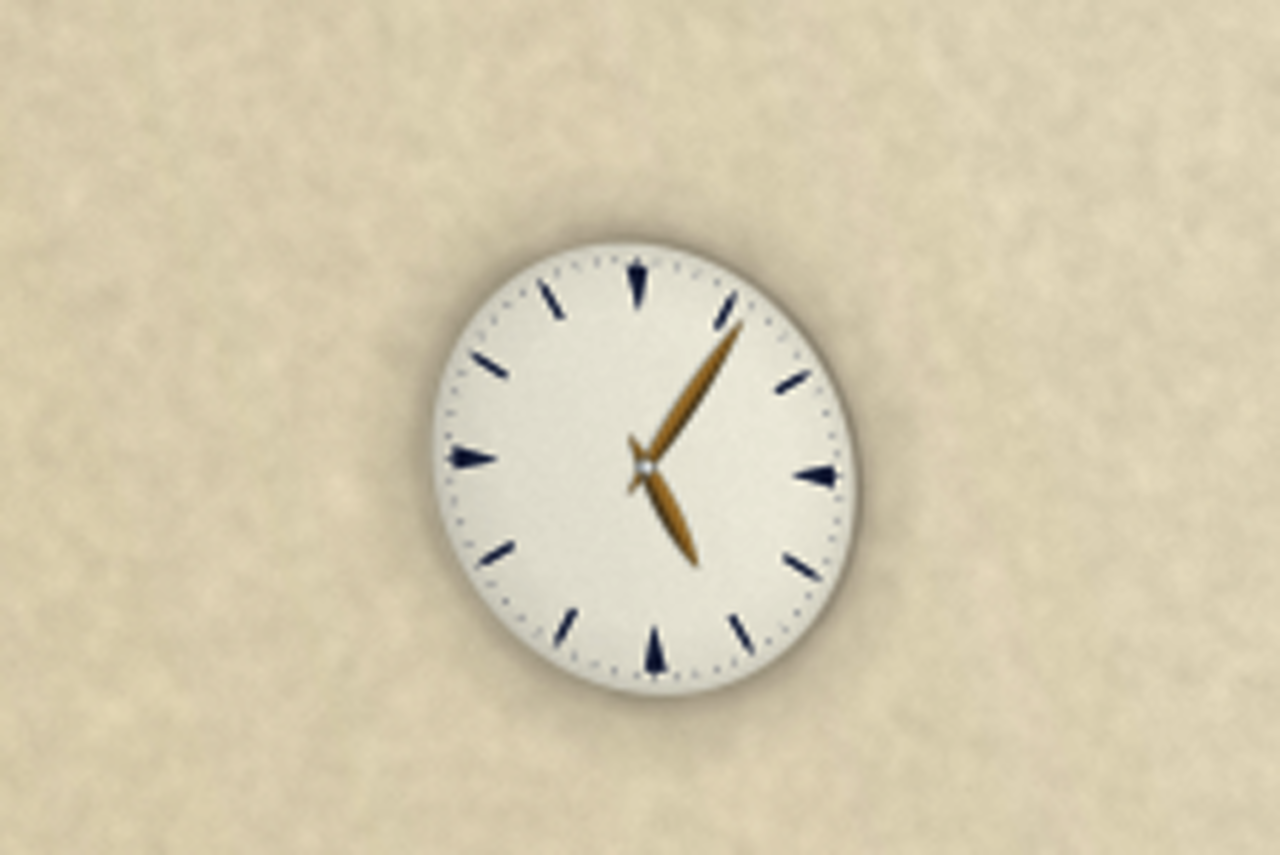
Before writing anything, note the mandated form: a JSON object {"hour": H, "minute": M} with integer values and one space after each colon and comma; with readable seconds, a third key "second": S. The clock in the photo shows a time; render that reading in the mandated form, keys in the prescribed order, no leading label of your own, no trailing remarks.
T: {"hour": 5, "minute": 6}
